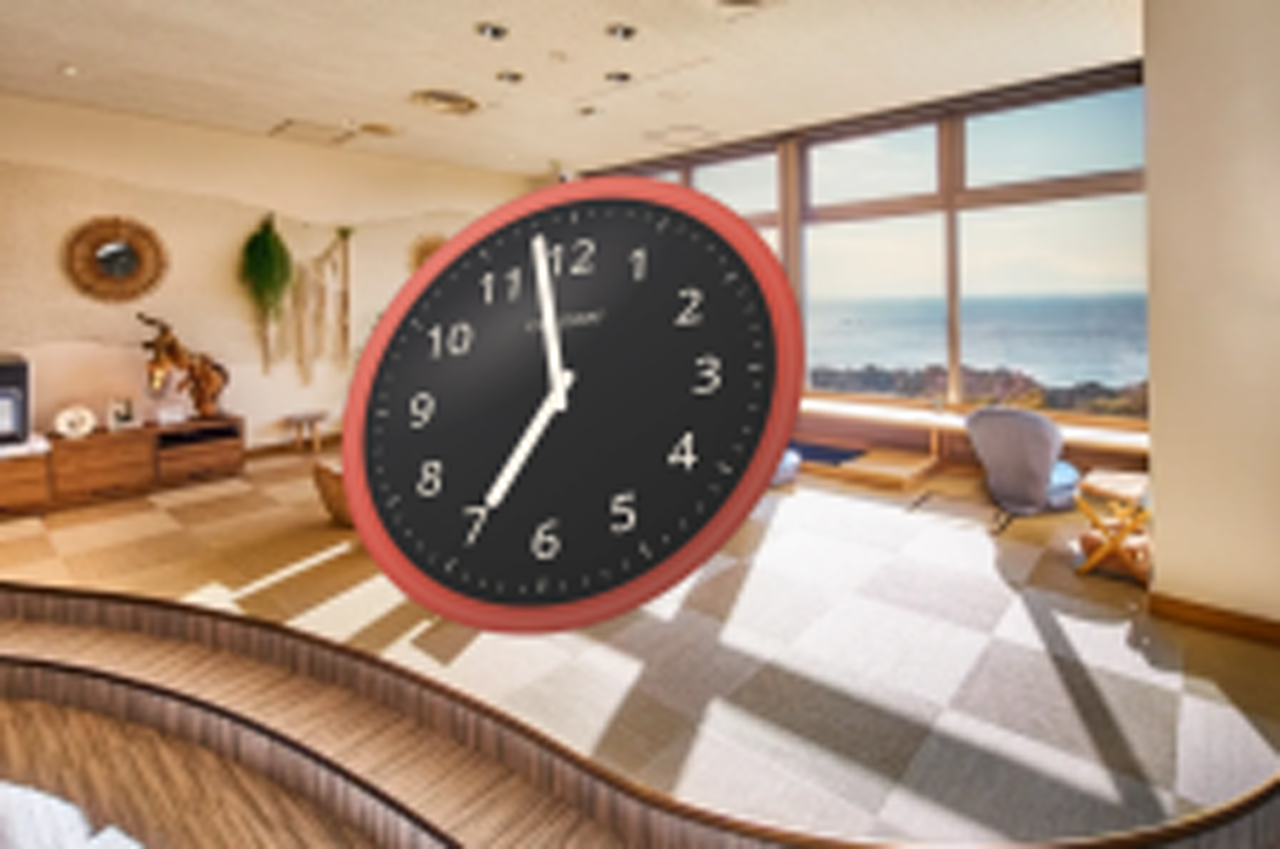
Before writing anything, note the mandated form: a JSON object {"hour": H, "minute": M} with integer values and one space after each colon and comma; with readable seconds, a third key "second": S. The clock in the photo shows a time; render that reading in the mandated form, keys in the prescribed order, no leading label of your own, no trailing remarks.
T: {"hour": 6, "minute": 58}
